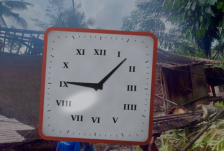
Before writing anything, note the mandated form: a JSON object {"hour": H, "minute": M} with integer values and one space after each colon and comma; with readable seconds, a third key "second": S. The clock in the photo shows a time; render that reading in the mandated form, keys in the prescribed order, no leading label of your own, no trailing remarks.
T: {"hour": 9, "minute": 7}
